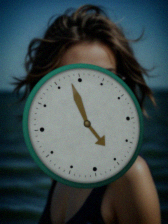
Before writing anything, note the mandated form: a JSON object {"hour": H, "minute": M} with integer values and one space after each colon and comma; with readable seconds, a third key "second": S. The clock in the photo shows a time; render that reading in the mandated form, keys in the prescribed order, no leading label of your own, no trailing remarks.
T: {"hour": 4, "minute": 58}
